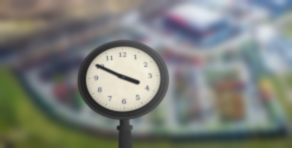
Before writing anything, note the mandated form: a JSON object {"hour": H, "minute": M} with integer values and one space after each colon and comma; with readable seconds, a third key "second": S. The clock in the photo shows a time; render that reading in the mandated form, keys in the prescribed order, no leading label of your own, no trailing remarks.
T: {"hour": 3, "minute": 50}
